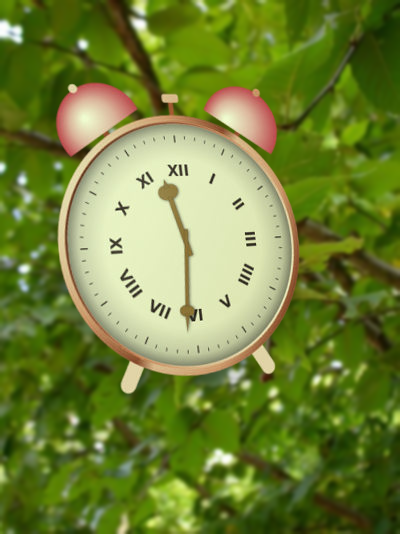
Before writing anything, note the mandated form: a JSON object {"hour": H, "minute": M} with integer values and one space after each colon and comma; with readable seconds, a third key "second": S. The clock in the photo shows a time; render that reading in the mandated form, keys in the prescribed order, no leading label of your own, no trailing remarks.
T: {"hour": 11, "minute": 31}
